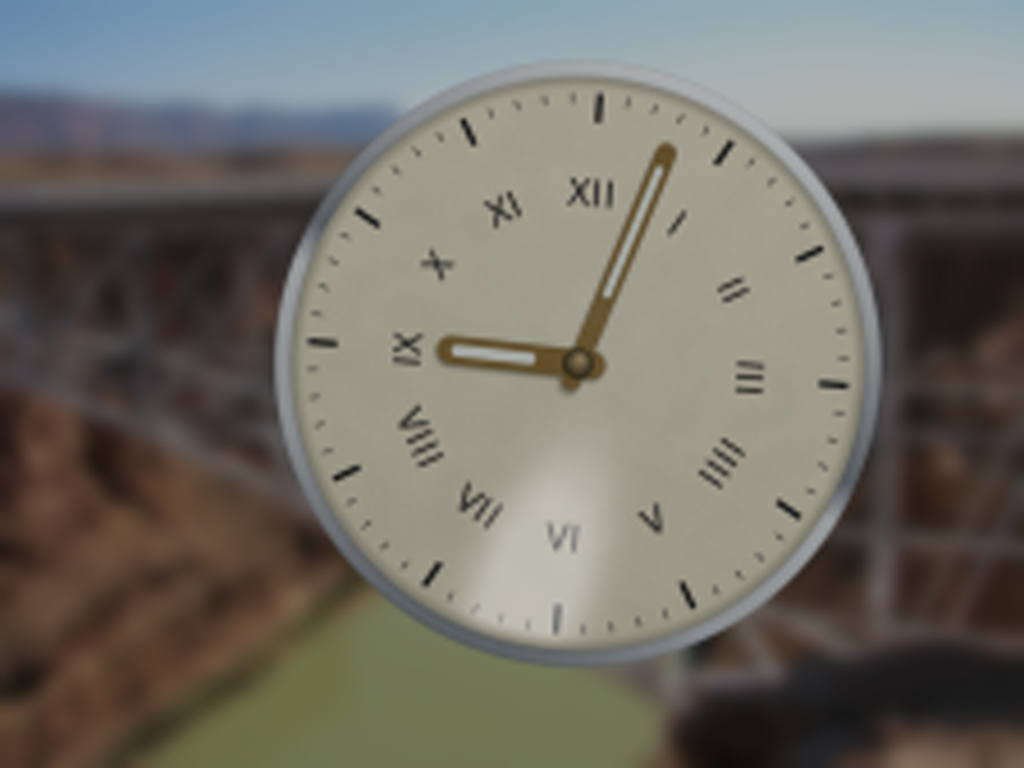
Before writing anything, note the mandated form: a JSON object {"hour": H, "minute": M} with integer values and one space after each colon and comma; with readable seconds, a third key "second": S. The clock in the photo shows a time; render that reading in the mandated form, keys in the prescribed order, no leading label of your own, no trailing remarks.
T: {"hour": 9, "minute": 3}
